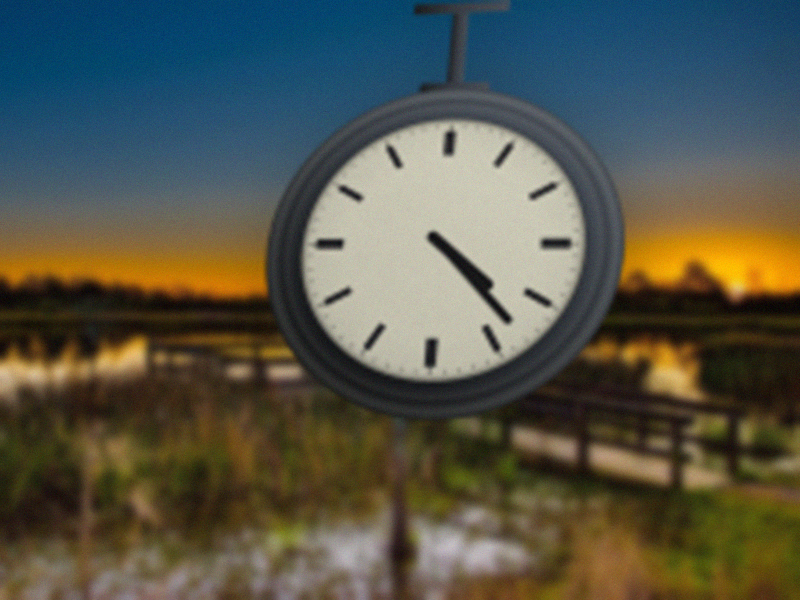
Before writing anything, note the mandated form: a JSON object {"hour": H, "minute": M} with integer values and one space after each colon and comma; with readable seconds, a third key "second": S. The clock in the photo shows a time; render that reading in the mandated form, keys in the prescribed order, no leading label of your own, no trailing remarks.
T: {"hour": 4, "minute": 23}
